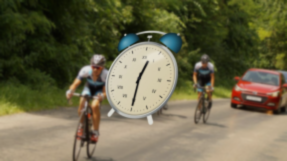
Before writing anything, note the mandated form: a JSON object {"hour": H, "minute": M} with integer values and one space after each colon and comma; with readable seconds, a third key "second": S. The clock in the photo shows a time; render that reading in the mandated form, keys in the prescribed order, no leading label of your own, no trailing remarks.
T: {"hour": 12, "minute": 30}
